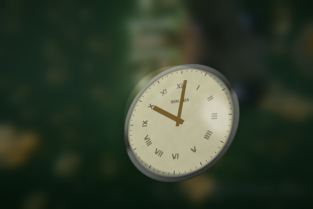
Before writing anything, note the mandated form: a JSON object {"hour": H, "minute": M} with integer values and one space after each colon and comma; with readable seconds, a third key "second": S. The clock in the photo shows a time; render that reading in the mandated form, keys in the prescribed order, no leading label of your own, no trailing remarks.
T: {"hour": 10, "minute": 1}
